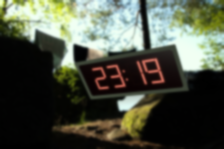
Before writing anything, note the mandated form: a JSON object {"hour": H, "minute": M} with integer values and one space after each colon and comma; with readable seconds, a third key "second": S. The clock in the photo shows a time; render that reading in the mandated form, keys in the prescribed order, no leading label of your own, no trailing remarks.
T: {"hour": 23, "minute": 19}
